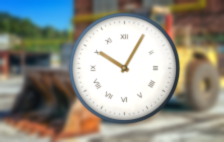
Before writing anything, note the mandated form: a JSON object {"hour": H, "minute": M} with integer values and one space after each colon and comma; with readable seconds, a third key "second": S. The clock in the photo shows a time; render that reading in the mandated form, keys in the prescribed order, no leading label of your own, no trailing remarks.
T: {"hour": 10, "minute": 5}
